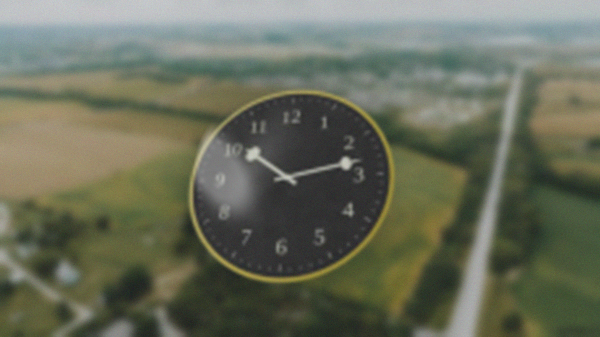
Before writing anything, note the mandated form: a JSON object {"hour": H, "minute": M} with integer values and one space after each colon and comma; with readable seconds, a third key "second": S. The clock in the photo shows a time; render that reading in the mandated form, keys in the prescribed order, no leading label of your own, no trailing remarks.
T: {"hour": 10, "minute": 13}
